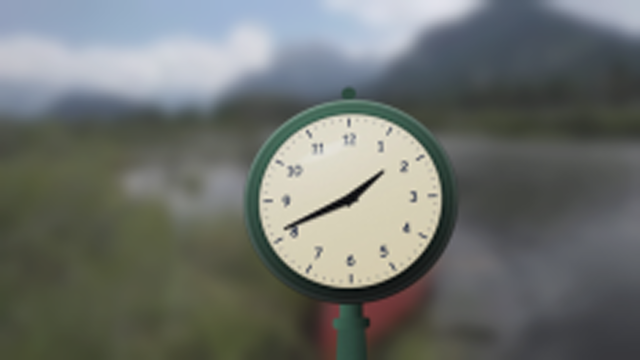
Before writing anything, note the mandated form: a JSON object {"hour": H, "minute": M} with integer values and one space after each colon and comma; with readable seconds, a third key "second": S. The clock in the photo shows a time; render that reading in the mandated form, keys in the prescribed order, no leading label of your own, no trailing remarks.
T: {"hour": 1, "minute": 41}
